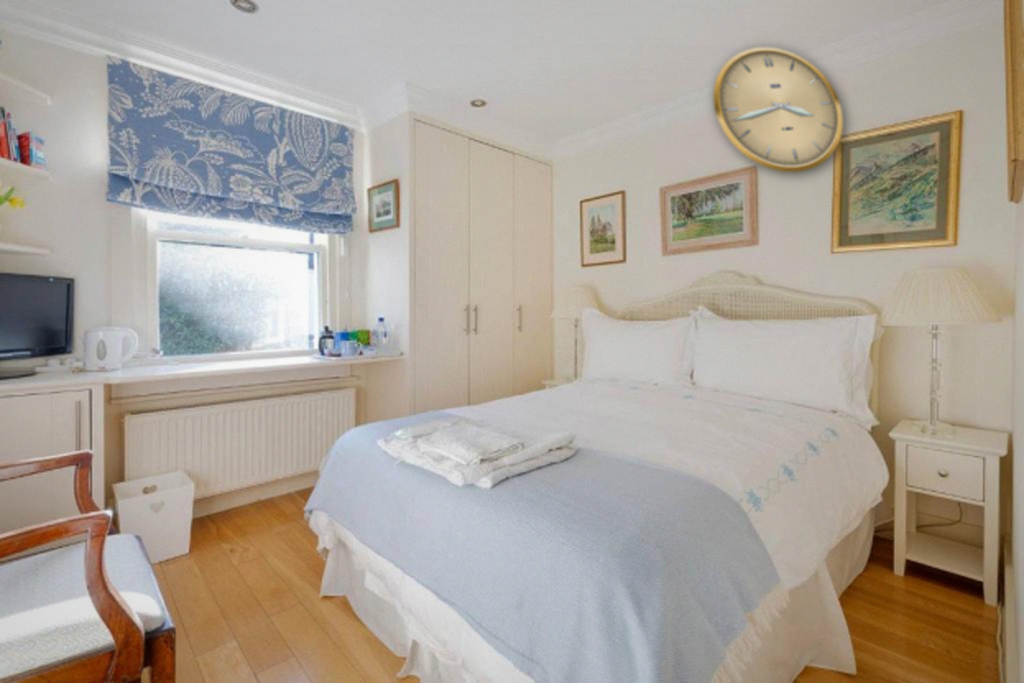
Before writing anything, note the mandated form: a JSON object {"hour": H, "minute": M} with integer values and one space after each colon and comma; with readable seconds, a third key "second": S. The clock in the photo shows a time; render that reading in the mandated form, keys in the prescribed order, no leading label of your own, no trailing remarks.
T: {"hour": 3, "minute": 43}
